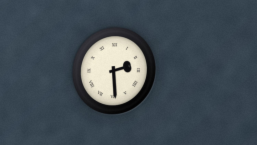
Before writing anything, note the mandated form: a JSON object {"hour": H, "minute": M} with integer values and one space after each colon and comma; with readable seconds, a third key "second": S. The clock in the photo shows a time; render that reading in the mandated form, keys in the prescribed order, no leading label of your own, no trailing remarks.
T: {"hour": 2, "minute": 29}
